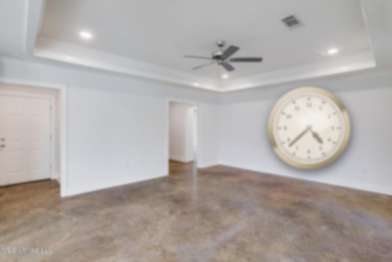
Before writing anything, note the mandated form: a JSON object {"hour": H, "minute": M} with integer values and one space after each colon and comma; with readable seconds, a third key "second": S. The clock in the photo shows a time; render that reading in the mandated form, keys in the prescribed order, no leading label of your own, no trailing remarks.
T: {"hour": 4, "minute": 38}
